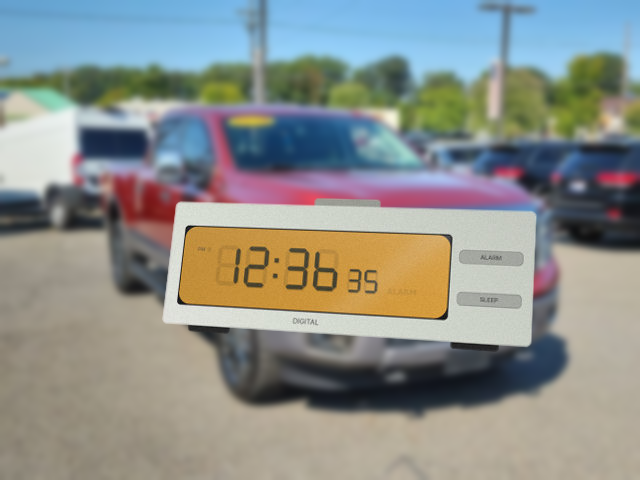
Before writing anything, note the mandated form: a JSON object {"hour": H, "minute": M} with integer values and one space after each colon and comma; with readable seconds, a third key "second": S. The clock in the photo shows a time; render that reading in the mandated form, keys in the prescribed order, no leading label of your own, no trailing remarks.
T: {"hour": 12, "minute": 36, "second": 35}
